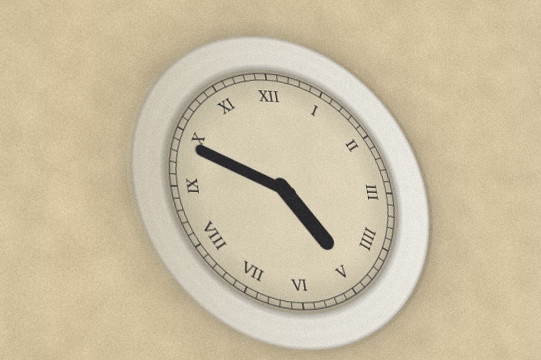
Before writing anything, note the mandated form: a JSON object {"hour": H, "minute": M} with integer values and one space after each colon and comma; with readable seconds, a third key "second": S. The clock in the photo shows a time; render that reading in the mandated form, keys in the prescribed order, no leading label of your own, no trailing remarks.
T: {"hour": 4, "minute": 49}
